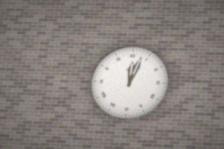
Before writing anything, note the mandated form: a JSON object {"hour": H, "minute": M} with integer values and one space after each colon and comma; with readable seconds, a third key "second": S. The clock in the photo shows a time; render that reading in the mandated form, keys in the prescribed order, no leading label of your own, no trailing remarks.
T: {"hour": 12, "minute": 3}
